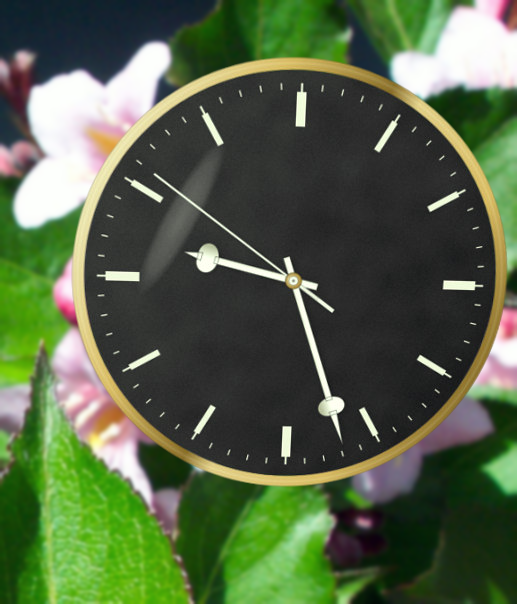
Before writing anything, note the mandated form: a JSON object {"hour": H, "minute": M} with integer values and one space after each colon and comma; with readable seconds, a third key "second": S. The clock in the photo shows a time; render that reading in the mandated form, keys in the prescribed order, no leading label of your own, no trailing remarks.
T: {"hour": 9, "minute": 26, "second": 51}
